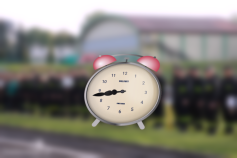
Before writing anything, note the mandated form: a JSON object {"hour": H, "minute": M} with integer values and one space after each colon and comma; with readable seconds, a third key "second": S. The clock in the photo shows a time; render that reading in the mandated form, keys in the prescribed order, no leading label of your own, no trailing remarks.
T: {"hour": 8, "minute": 43}
